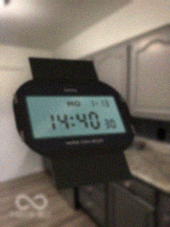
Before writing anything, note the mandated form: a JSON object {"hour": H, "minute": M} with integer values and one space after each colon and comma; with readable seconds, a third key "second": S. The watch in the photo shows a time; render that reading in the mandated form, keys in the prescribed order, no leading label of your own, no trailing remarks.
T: {"hour": 14, "minute": 40}
